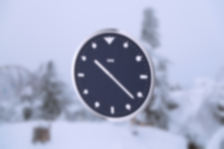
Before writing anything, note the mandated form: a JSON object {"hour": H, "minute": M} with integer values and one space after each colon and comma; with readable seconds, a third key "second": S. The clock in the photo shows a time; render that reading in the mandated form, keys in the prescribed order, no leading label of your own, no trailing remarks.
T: {"hour": 10, "minute": 22}
